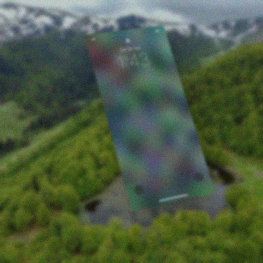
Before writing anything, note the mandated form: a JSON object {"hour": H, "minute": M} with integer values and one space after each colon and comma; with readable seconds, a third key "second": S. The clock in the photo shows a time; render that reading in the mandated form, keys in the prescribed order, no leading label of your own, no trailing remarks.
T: {"hour": 1, "minute": 43}
